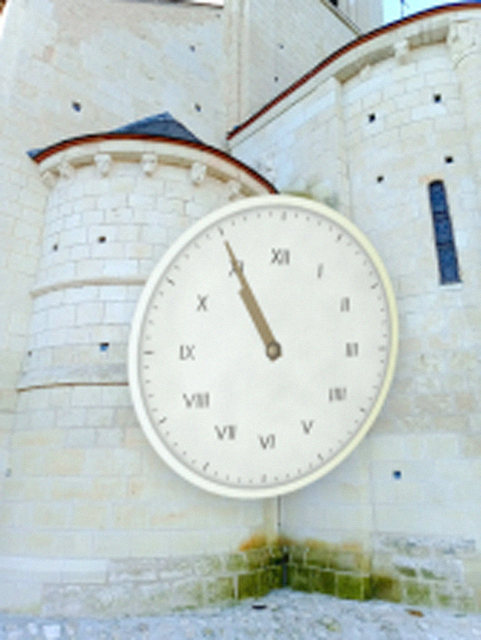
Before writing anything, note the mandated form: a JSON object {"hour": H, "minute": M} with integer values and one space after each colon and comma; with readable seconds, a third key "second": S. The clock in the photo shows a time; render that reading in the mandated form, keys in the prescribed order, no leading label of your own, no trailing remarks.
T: {"hour": 10, "minute": 55}
